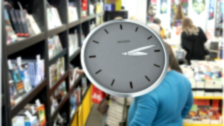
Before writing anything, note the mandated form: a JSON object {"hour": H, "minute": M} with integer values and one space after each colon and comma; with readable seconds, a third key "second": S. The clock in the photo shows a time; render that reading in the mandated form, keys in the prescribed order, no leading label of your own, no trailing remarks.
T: {"hour": 3, "minute": 13}
